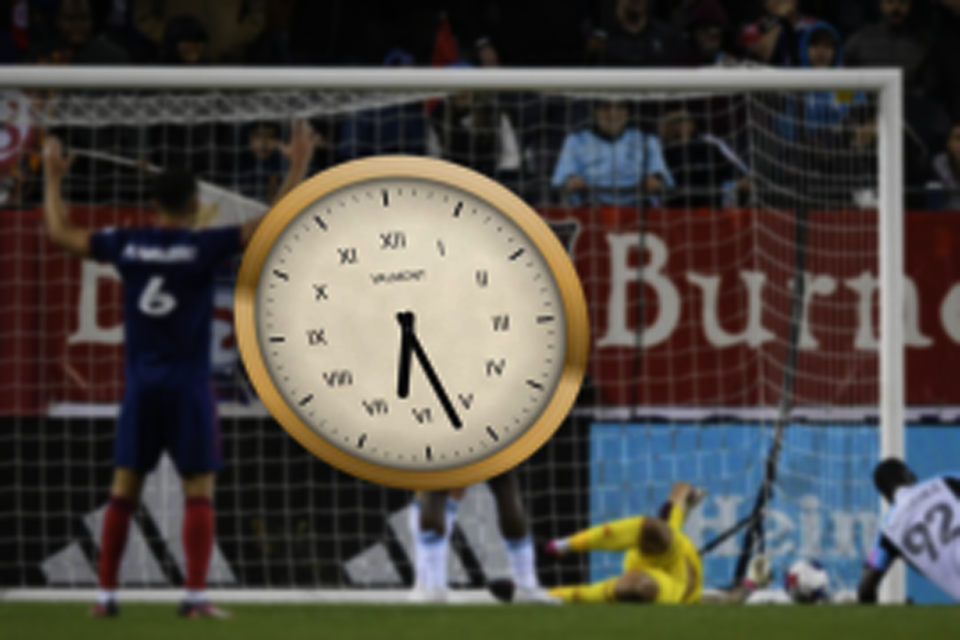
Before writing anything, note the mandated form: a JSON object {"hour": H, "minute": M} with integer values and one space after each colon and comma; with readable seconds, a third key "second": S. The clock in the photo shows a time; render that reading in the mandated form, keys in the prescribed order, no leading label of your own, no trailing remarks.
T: {"hour": 6, "minute": 27}
